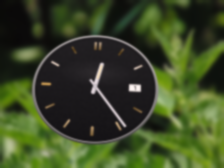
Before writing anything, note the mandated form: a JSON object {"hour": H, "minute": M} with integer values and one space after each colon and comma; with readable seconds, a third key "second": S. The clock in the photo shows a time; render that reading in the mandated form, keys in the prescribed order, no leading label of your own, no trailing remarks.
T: {"hour": 12, "minute": 24}
